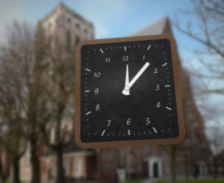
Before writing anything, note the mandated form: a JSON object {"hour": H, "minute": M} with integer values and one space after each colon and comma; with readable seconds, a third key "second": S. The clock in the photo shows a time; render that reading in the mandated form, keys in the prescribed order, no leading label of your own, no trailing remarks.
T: {"hour": 12, "minute": 7}
